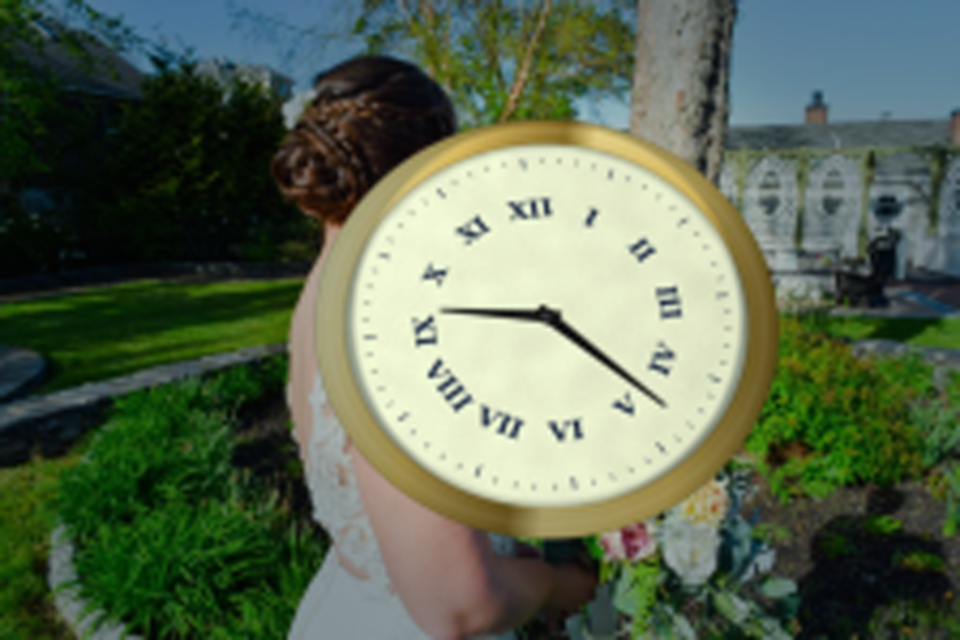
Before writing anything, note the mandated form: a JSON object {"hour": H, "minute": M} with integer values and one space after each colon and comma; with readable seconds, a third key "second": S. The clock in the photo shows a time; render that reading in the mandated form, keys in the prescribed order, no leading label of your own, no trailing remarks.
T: {"hour": 9, "minute": 23}
